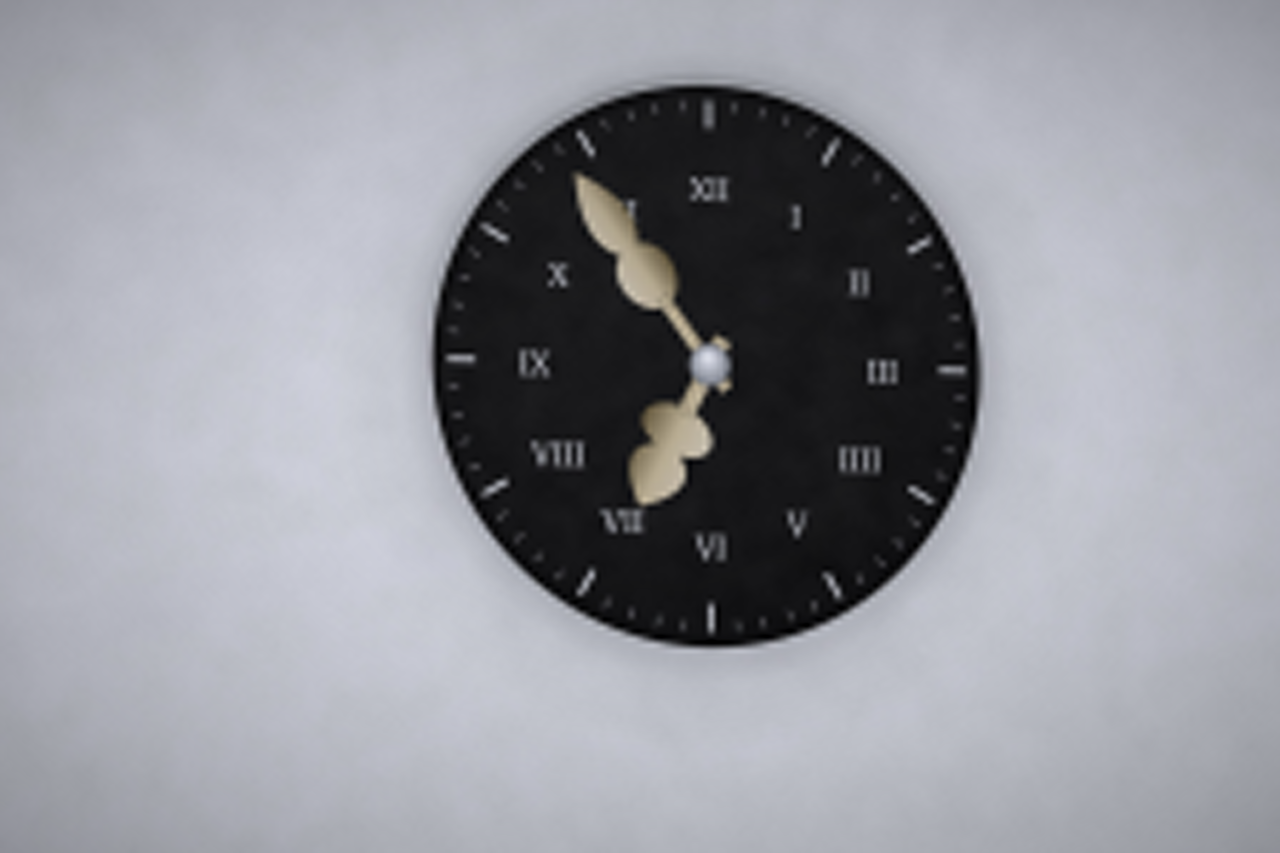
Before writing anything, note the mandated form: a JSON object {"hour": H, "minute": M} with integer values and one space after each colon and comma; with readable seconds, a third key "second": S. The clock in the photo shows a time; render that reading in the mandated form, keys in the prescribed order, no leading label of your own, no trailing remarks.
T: {"hour": 6, "minute": 54}
